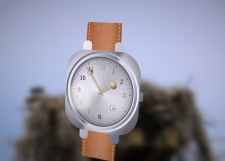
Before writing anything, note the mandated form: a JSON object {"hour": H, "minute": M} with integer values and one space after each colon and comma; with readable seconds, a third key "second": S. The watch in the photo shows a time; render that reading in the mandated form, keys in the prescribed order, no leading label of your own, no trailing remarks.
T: {"hour": 1, "minute": 54}
